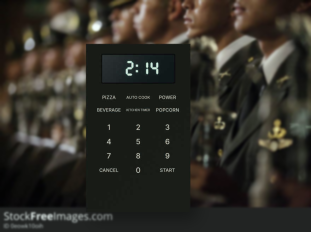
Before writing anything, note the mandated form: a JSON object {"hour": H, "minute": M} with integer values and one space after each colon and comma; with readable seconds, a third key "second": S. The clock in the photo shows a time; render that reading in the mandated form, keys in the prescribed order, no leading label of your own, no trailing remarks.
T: {"hour": 2, "minute": 14}
